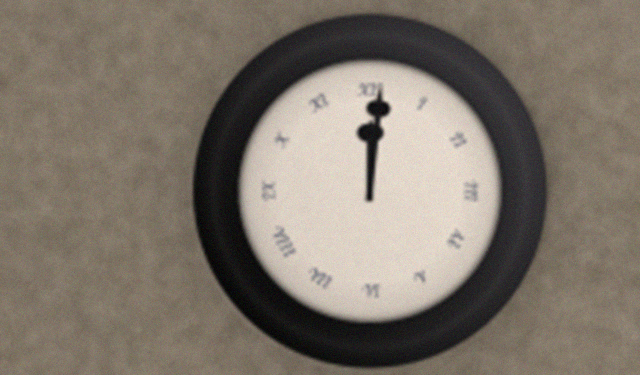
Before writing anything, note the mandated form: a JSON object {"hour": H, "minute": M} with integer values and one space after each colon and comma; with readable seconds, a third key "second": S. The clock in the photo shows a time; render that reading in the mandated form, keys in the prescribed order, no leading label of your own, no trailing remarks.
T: {"hour": 12, "minute": 1}
